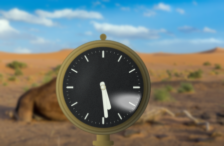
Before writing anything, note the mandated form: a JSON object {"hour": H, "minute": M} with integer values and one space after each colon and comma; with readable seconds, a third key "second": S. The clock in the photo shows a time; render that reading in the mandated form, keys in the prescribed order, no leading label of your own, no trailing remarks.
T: {"hour": 5, "minute": 29}
